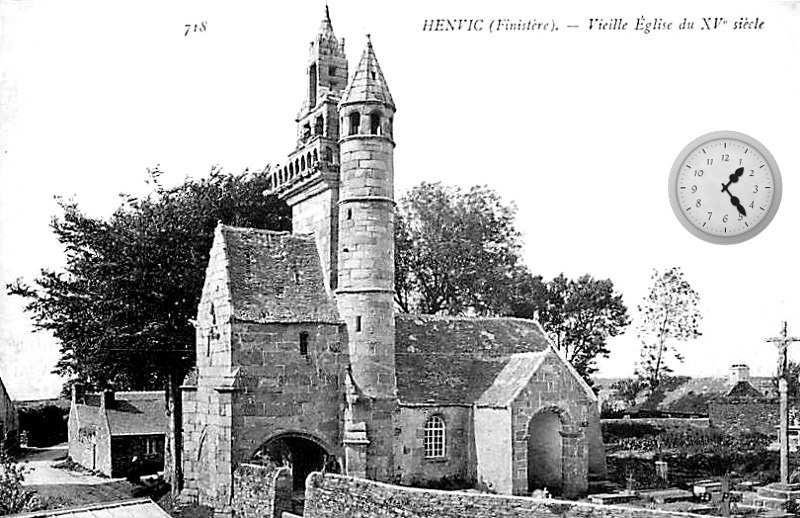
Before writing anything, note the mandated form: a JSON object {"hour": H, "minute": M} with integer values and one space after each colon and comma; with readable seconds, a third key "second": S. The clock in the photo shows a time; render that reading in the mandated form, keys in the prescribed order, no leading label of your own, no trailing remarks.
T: {"hour": 1, "minute": 24}
